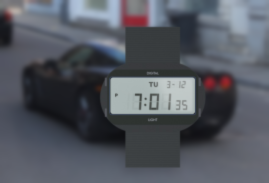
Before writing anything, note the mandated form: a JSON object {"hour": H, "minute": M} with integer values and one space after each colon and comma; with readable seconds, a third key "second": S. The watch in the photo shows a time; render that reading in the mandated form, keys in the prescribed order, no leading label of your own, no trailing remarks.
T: {"hour": 7, "minute": 1, "second": 35}
